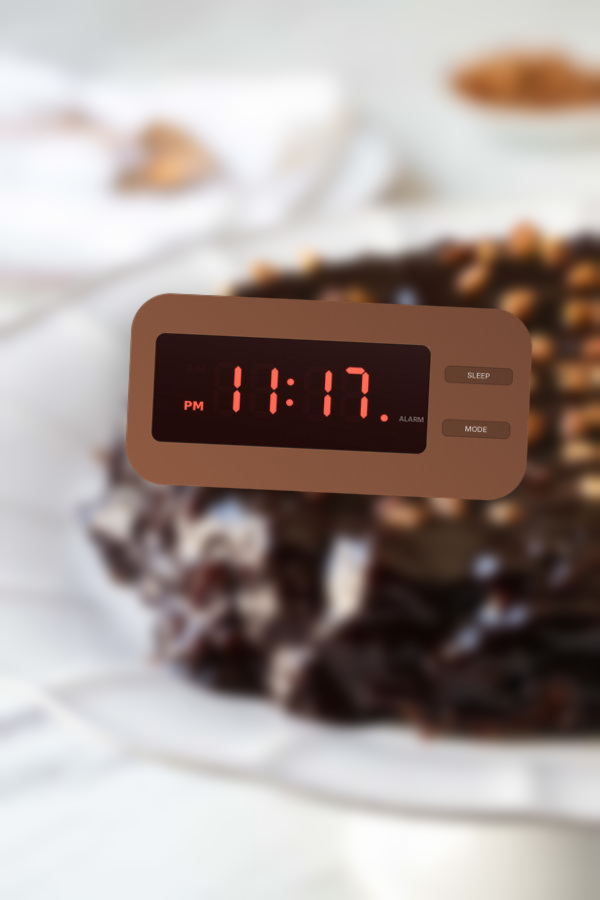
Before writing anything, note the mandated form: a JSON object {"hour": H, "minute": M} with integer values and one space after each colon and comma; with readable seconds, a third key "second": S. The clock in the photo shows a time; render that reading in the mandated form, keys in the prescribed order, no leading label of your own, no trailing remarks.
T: {"hour": 11, "minute": 17}
